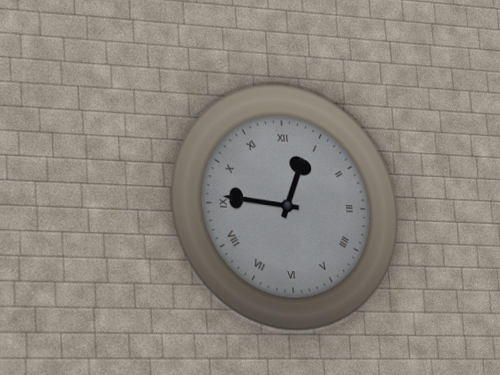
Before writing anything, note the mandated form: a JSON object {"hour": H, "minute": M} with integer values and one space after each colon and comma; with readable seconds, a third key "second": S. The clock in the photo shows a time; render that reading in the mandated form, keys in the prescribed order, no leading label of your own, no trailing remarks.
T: {"hour": 12, "minute": 46}
